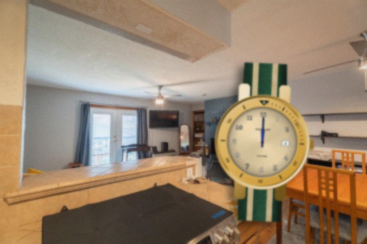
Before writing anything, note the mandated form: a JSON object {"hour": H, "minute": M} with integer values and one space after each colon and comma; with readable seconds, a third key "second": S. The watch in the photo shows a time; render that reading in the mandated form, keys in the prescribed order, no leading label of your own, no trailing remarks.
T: {"hour": 12, "minute": 0}
